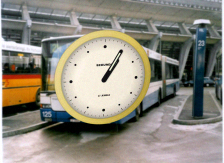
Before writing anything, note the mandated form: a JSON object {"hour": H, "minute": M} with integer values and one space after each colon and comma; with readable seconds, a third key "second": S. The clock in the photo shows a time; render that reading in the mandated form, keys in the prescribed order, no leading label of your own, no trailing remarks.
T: {"hour": 1, "minute": 5}
